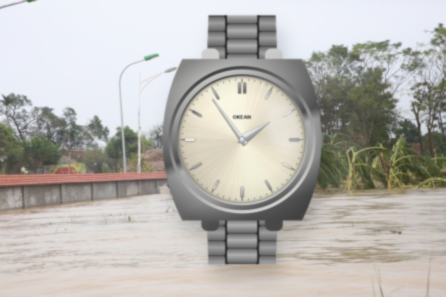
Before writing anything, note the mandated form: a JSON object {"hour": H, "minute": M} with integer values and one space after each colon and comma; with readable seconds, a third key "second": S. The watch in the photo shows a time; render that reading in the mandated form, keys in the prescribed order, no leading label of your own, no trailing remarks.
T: {"hour": 1, "minute": 54}
